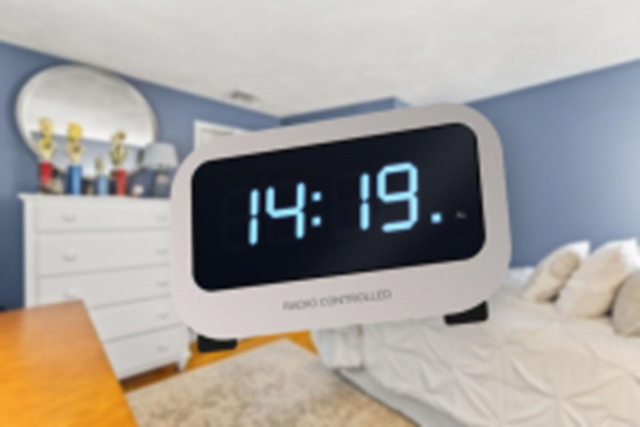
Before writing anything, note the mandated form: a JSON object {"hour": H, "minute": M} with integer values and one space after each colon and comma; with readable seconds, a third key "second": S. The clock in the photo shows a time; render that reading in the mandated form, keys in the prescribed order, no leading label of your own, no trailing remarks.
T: {"hour": 14, "minute": 19}
